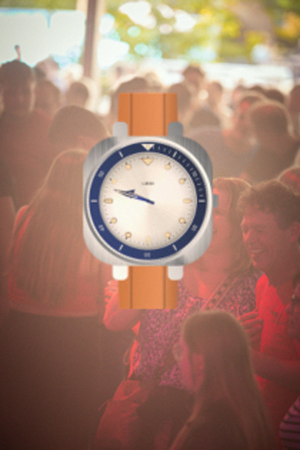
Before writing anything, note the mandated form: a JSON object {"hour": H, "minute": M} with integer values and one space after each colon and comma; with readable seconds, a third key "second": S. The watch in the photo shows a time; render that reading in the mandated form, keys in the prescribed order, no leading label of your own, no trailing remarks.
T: {"hour": 9, "minute": 48}
